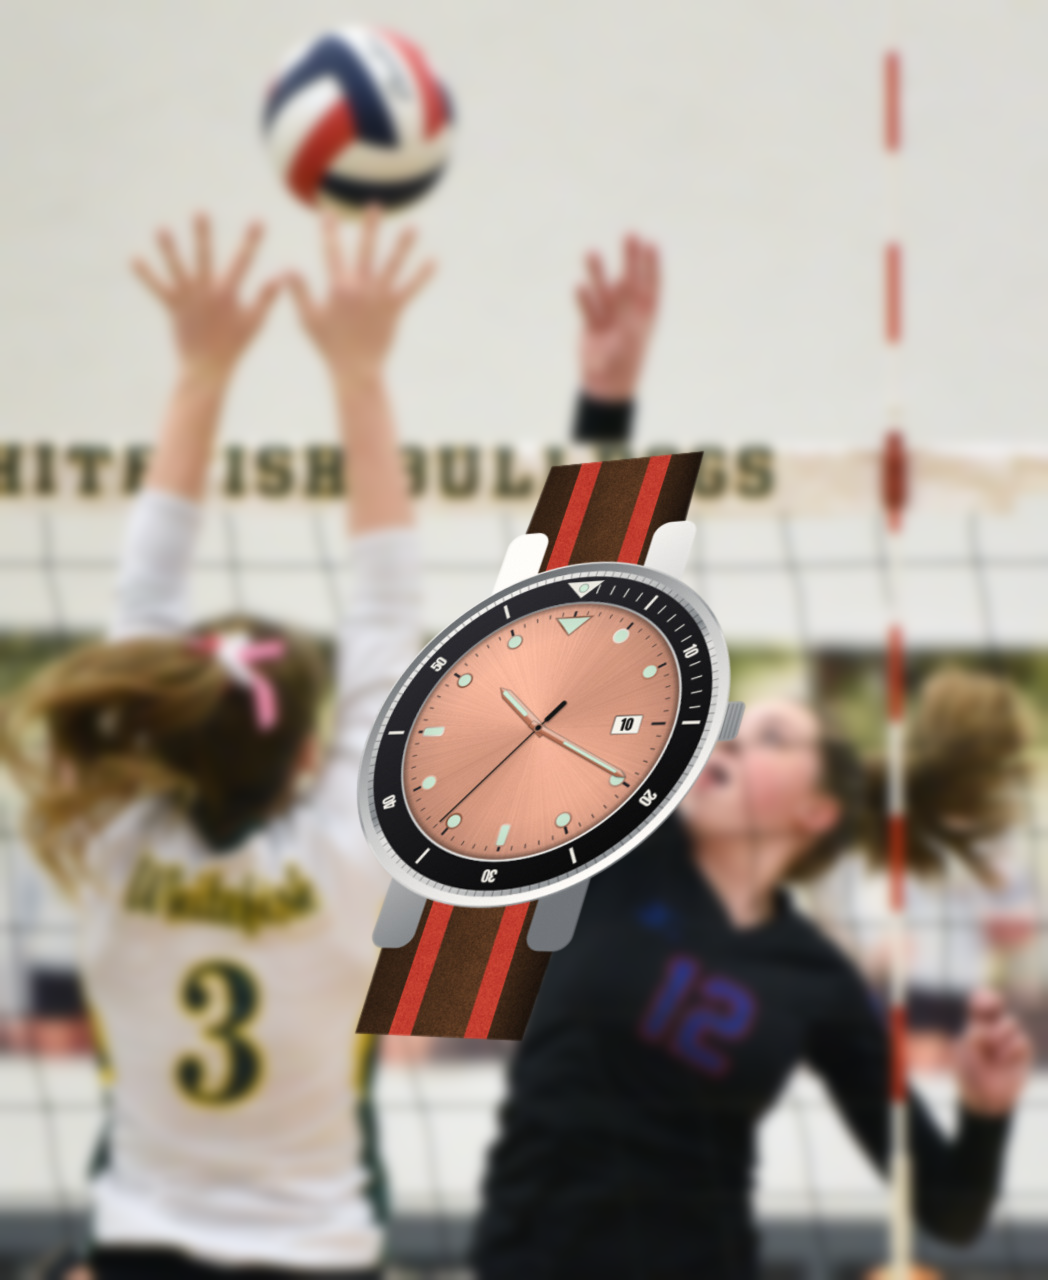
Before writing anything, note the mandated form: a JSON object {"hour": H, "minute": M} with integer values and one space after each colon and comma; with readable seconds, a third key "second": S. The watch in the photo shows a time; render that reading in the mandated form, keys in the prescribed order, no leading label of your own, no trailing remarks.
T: {"hour": 10, "minute": 19, "second": 36}
